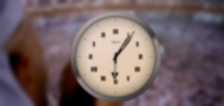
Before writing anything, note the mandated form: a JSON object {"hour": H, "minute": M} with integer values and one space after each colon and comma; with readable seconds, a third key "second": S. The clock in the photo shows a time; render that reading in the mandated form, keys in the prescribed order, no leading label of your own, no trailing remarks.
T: {"hour": 6, "minute": 6}
